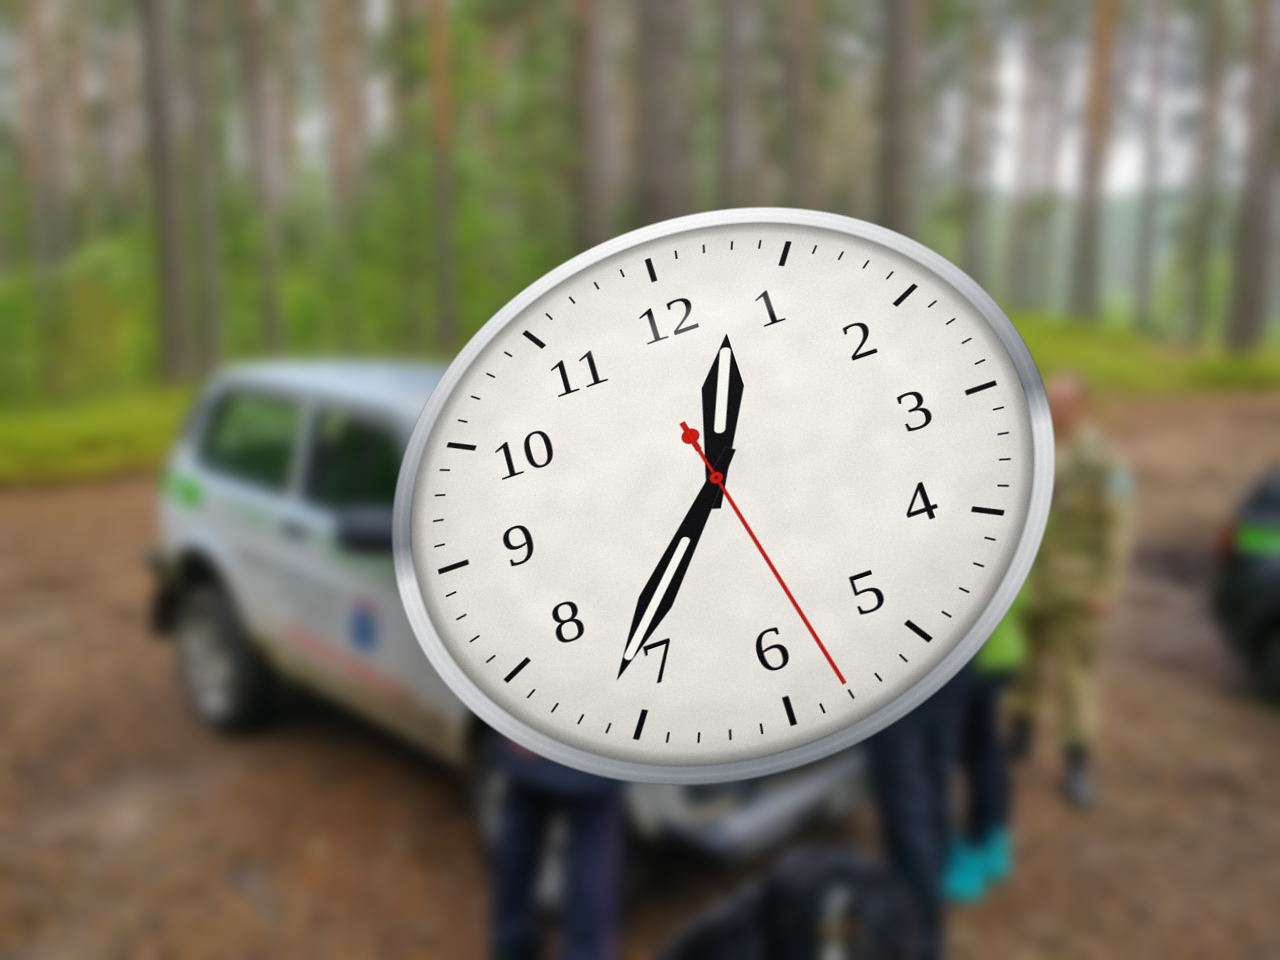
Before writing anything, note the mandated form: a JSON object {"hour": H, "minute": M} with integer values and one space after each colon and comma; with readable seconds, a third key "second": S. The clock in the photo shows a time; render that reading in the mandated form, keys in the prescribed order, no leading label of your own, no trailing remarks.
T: {"hour": 12, "minute": 36, "second": 28}
